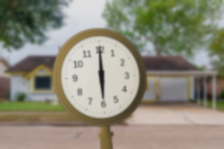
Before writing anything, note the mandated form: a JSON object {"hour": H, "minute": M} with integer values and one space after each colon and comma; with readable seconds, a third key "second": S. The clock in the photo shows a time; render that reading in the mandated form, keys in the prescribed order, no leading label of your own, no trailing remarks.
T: {"hour": 6, "minute": 0}
